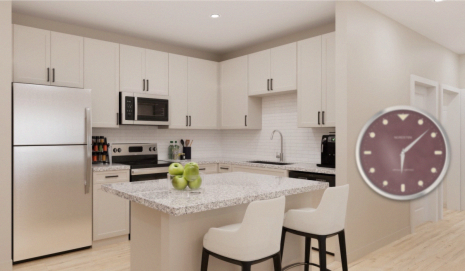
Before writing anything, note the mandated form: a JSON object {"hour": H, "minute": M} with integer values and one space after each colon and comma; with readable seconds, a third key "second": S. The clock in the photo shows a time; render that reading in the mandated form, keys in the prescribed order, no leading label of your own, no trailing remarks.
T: {"hour": 6, "minute": 8}
